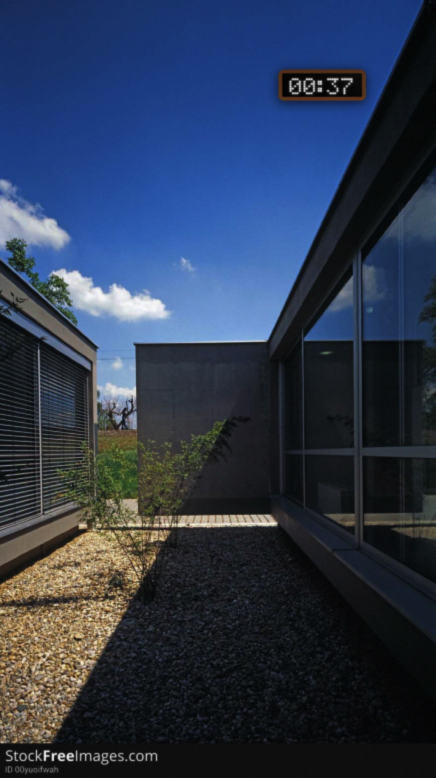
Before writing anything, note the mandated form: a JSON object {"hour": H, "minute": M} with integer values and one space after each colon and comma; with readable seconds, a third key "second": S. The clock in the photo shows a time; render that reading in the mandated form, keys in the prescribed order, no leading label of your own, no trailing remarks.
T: {"hour": 0, "minute": 37}
